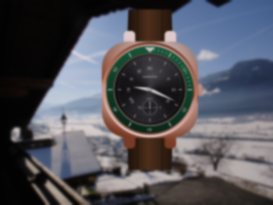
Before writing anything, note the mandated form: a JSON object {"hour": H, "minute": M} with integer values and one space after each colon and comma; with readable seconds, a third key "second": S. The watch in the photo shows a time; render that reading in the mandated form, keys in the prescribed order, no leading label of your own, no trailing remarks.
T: {"hour": 9, "minute": 19}
